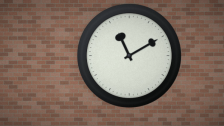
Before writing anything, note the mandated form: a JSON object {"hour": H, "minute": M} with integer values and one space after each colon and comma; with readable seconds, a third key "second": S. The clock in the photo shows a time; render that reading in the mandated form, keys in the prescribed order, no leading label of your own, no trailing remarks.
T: {"hour": 11, "minute": 10}
